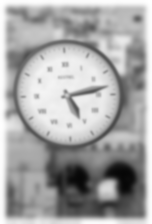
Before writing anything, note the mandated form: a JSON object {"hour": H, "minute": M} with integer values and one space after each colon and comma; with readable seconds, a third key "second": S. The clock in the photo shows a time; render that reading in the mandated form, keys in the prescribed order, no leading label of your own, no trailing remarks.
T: {"hour": 5, "minute": 13}
